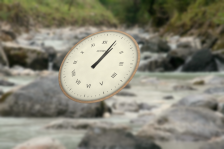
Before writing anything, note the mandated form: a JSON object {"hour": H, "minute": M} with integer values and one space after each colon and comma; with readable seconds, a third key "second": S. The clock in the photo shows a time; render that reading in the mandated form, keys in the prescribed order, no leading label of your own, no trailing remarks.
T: {"hour": 1, "minute": 4}
